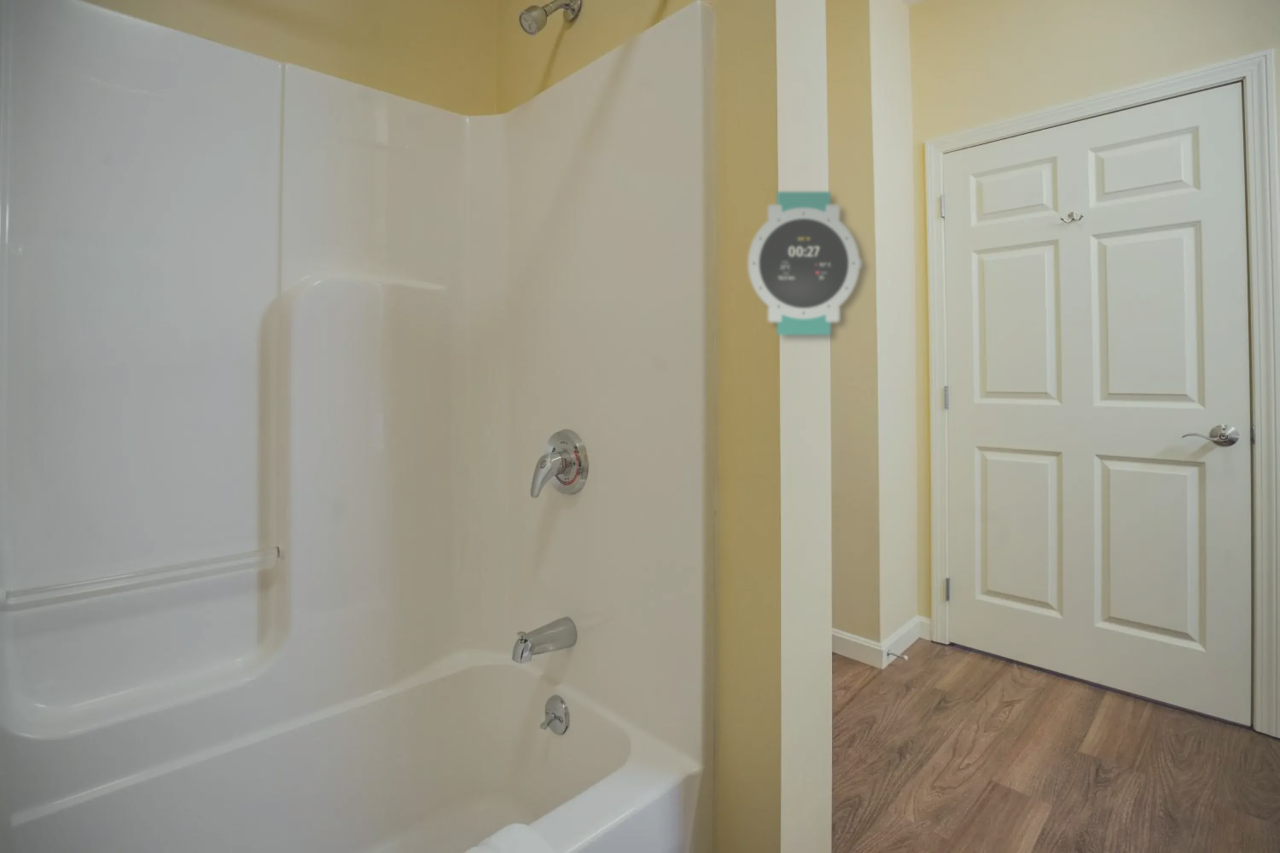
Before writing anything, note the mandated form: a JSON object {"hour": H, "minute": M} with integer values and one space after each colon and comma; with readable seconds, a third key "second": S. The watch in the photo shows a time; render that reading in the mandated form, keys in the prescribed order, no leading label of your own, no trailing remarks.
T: {"hour": 0, "minute": 27}
